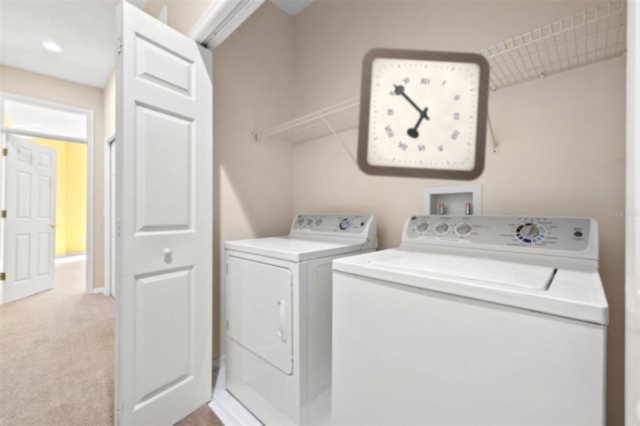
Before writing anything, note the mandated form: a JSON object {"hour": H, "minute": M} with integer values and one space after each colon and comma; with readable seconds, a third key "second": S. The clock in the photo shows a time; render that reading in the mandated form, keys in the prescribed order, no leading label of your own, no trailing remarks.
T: {"hour": 6, "minute": 52}
